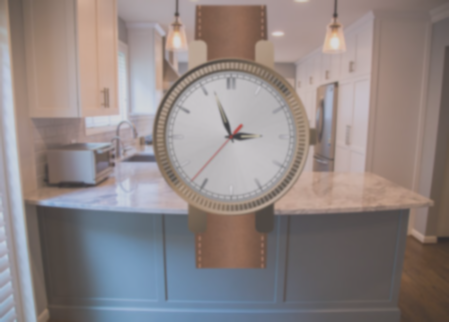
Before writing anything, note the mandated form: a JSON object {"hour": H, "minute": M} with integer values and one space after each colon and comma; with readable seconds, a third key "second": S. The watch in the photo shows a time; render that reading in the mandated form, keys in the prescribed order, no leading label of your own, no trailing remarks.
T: {"hour": 2, "minute": 56, "second": 37}
